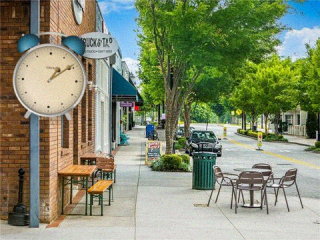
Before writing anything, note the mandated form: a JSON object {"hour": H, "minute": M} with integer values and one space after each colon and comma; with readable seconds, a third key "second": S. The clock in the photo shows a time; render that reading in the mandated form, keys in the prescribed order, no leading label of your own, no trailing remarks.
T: {"hour": 1, "minute": 9}
